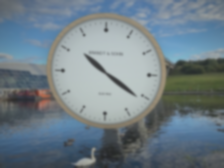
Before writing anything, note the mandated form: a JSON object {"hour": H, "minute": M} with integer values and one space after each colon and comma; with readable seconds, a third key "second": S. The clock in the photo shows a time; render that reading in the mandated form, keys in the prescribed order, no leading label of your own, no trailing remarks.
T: {"hour": 10, "minute": 21}
